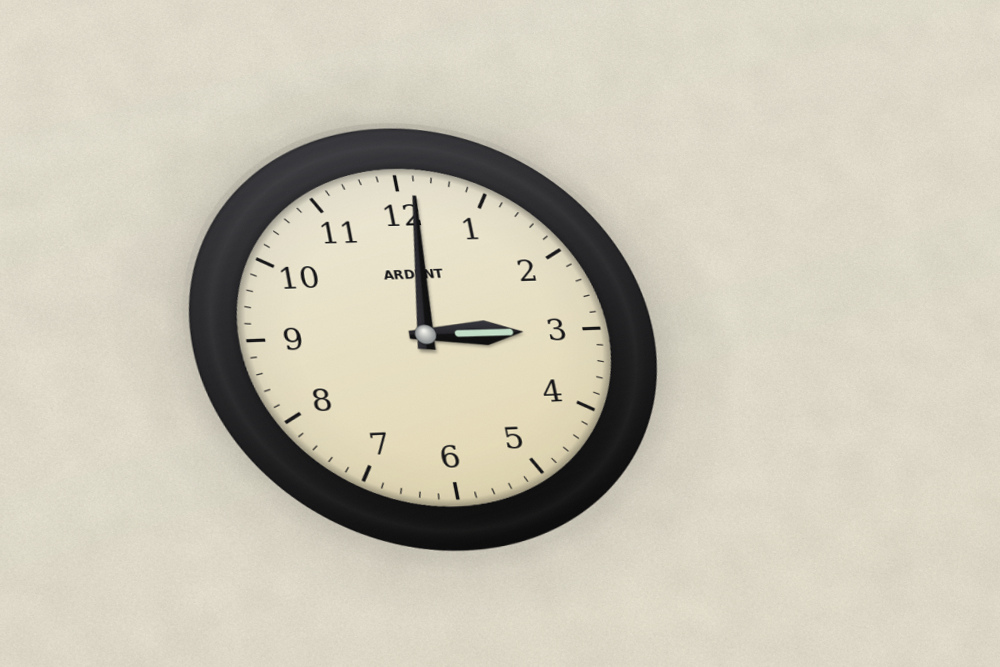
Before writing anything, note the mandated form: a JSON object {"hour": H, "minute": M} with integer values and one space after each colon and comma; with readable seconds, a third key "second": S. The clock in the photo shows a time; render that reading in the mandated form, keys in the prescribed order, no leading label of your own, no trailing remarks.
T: {"hour": 3, "minute": 1}
